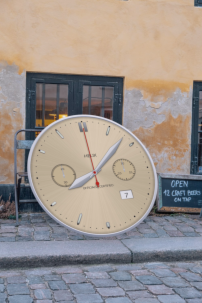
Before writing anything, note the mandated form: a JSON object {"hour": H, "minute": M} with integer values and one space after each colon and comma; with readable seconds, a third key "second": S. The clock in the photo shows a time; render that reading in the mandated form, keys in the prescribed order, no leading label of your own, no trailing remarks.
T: {"hour": 8, "minute": 8}
